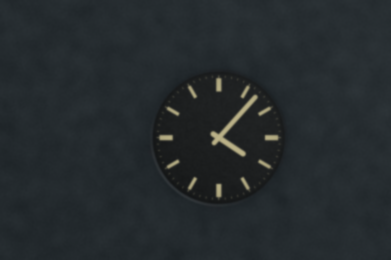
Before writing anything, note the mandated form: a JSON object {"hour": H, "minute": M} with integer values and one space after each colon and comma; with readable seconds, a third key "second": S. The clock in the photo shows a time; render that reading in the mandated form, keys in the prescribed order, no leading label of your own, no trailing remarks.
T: {"hour": 4, "minute": 7}
